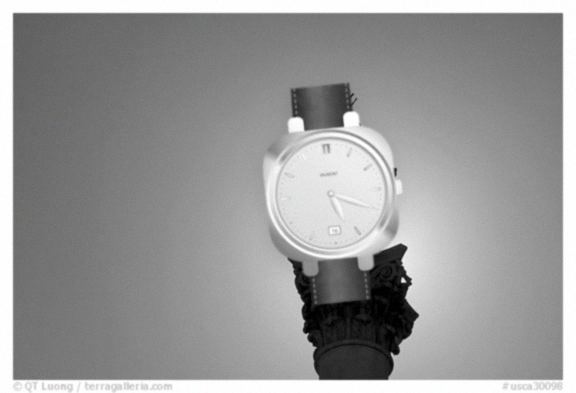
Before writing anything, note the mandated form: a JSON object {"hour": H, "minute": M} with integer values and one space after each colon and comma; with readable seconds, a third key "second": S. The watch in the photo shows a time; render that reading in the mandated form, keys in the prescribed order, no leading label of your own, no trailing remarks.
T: {"hour": 5, "minute": 19}
